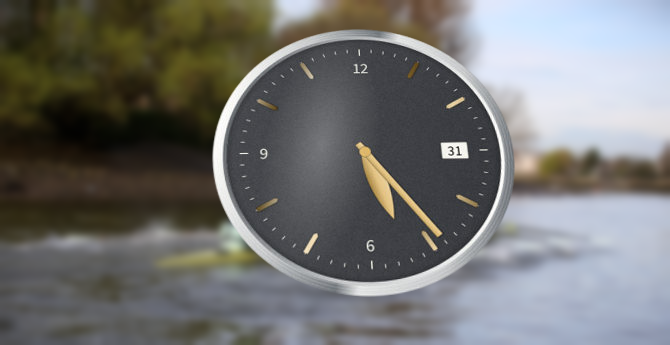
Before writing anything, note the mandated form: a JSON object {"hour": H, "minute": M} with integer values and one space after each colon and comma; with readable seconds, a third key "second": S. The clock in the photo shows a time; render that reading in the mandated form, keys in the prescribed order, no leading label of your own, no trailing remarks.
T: {"hour": 5, "minute": 24}
